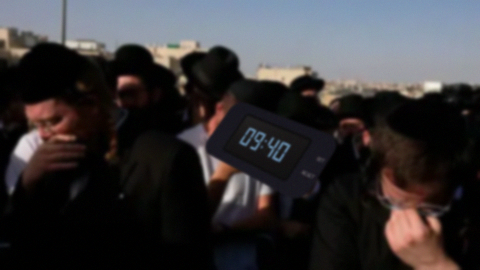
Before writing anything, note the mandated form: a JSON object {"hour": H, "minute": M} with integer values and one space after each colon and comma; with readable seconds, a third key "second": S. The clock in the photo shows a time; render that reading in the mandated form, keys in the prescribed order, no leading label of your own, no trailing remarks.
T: {"hour": 9, "minute": 40}
